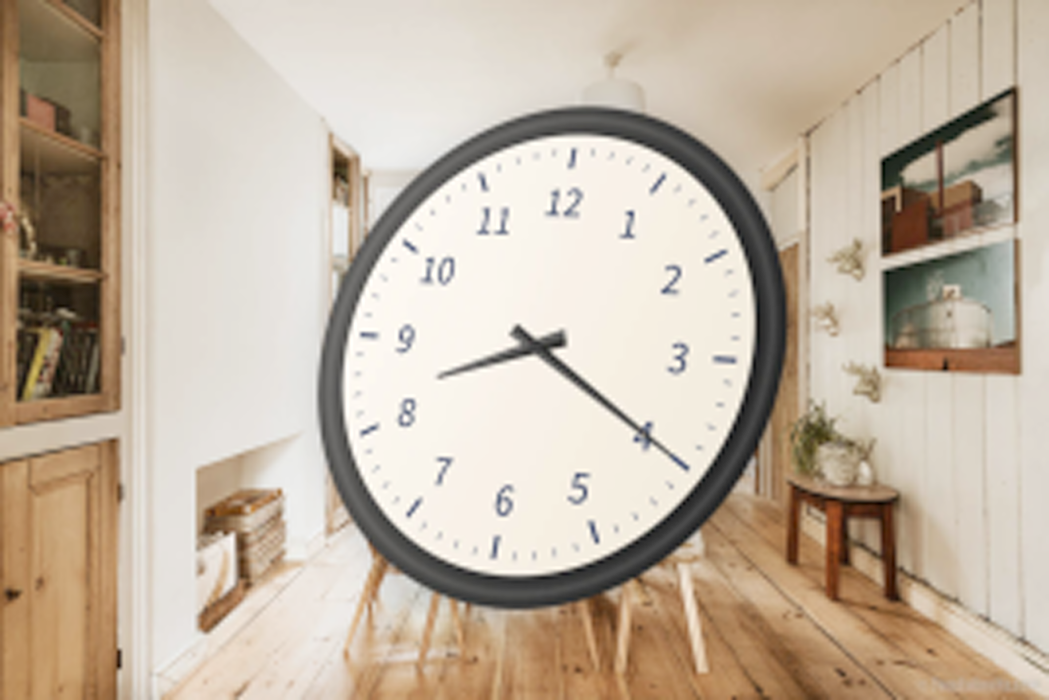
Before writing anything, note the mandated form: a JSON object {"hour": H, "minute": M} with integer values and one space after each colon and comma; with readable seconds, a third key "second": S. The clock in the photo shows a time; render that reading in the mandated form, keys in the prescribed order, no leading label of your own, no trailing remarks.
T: {"hour": 8, "minute": 20}
